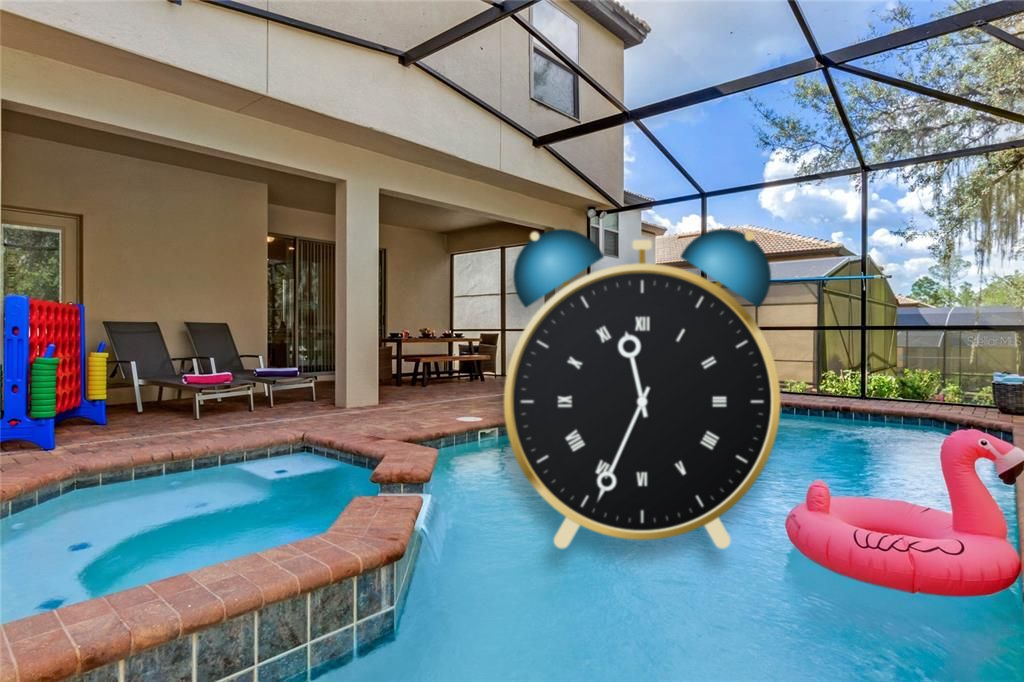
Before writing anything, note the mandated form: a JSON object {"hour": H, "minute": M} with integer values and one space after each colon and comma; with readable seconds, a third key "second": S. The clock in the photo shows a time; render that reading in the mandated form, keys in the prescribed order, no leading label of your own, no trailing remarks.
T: {"hour": 11, "minute": 34}
